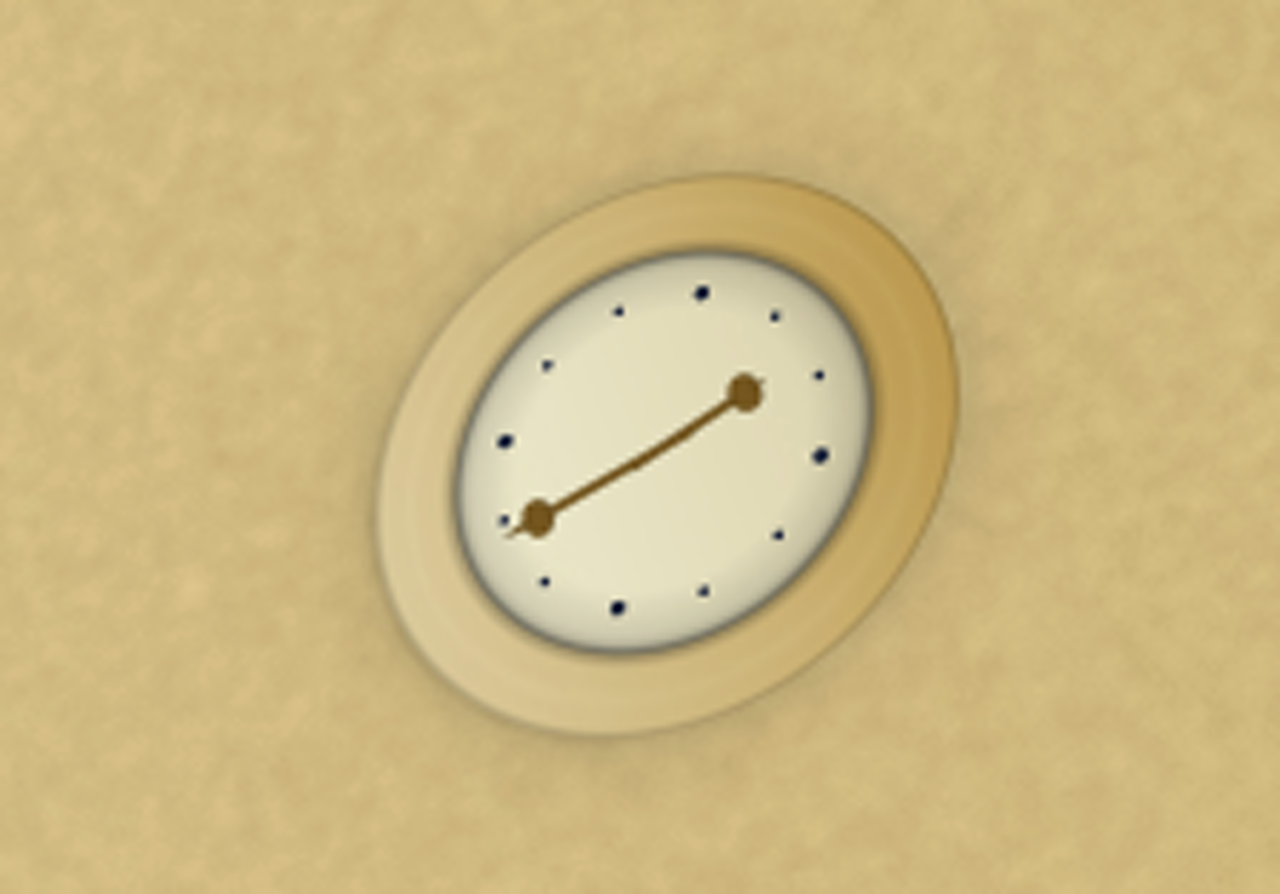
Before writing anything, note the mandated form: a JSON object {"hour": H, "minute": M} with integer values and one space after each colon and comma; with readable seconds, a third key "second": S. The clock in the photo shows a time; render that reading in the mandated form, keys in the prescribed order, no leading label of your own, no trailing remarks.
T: {"hour": 1, "minute": 39}
